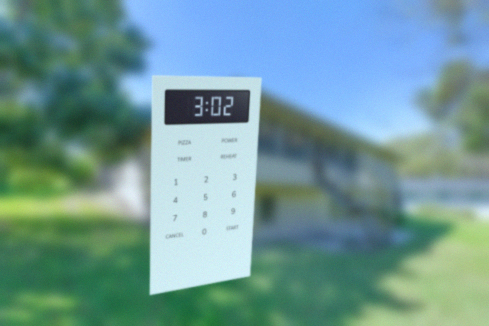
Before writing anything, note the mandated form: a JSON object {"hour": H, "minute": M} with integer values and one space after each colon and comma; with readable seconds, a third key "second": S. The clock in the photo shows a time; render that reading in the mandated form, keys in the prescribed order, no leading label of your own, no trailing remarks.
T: {"hour": 3, "minute": 2}
